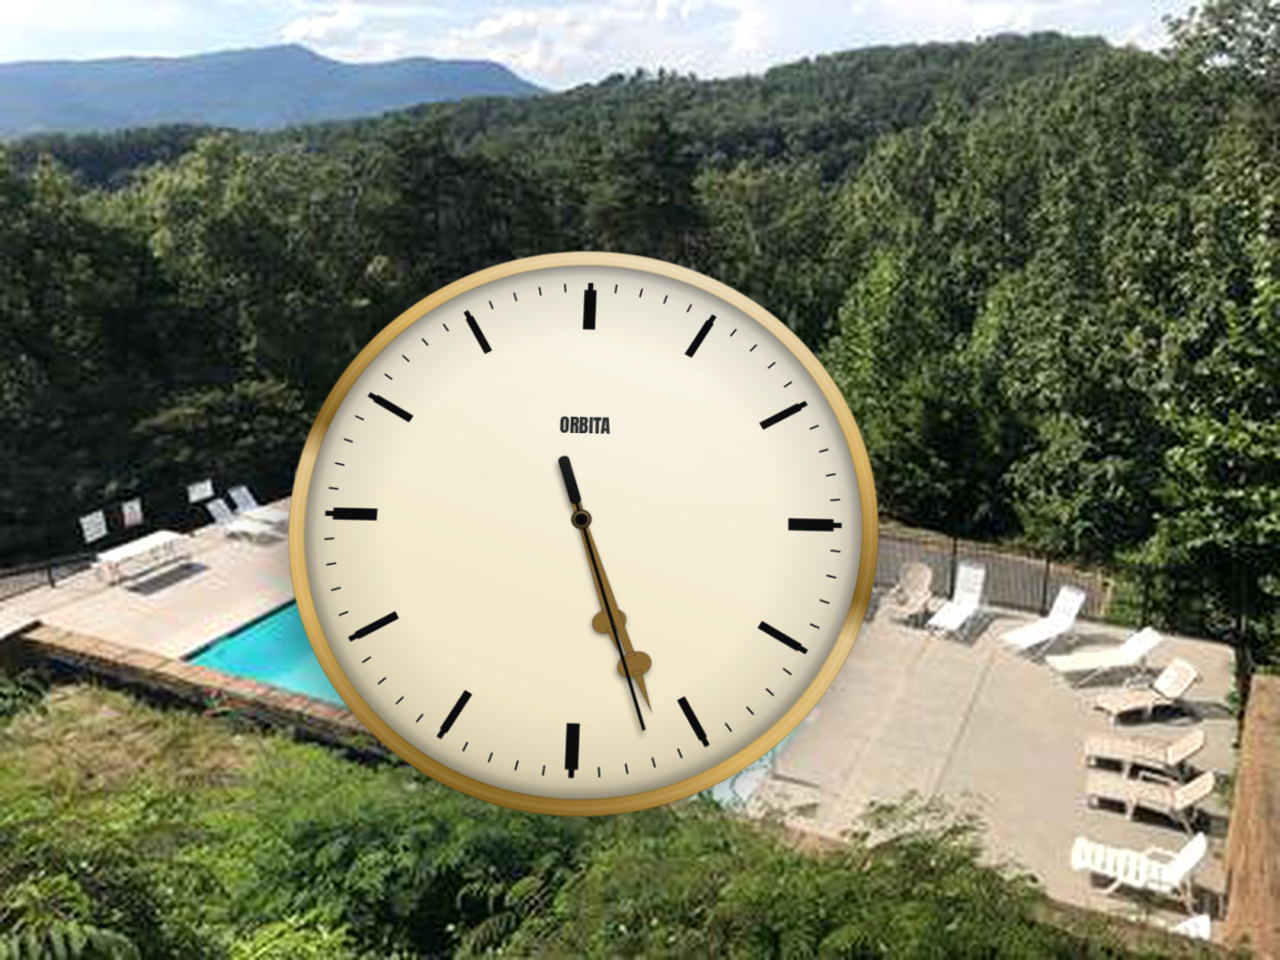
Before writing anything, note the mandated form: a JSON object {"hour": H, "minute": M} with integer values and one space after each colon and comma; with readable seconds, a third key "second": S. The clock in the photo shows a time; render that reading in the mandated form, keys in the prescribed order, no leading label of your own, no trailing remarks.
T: {"hour": 5, "minute": 26, "second": 27}
